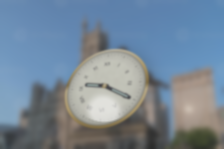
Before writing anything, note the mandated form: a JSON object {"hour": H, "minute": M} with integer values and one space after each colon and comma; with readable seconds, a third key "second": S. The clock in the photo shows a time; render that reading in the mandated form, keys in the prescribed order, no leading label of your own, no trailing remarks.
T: {"hour": 9, "minute": 20}
